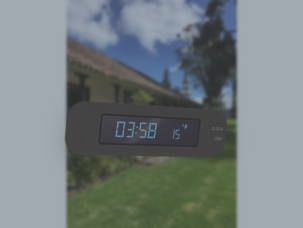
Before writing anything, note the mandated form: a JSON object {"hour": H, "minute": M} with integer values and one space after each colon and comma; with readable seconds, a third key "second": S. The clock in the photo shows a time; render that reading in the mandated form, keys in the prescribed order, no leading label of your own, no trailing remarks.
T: {"hour": 3, "minute": 58}
